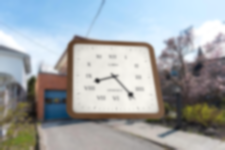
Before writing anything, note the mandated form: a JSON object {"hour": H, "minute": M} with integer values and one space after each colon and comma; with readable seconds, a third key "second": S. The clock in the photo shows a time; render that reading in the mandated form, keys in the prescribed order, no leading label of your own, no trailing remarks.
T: {"hour": 8, "minute": 24}
